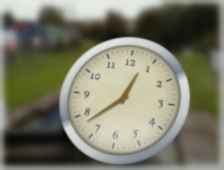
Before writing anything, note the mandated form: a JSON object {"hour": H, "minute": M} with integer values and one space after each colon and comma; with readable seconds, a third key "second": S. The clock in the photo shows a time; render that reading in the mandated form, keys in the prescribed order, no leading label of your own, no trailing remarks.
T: {"hour": 12, "minute": 38}
